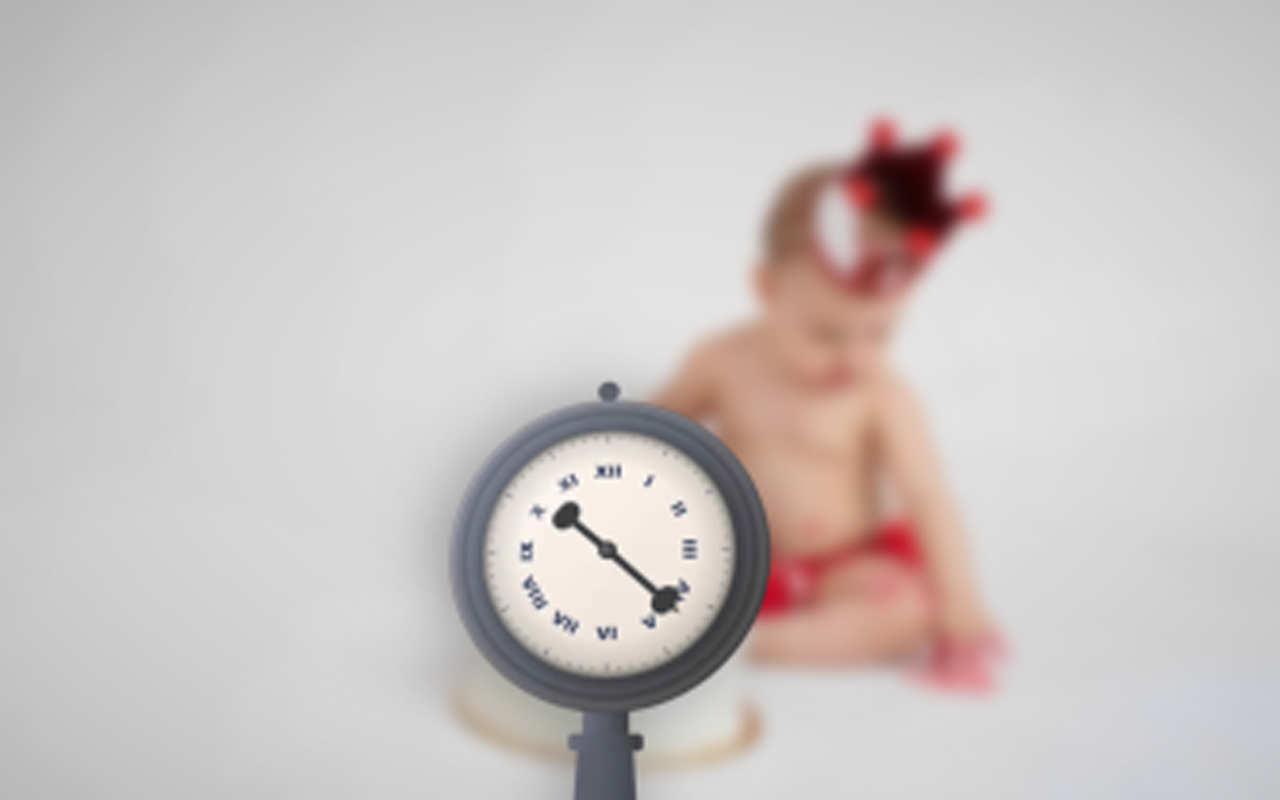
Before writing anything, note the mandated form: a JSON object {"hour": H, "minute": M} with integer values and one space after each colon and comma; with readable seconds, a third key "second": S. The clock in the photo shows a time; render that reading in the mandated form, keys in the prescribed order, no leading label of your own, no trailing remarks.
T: {"hour": 10, "minute": 22}
